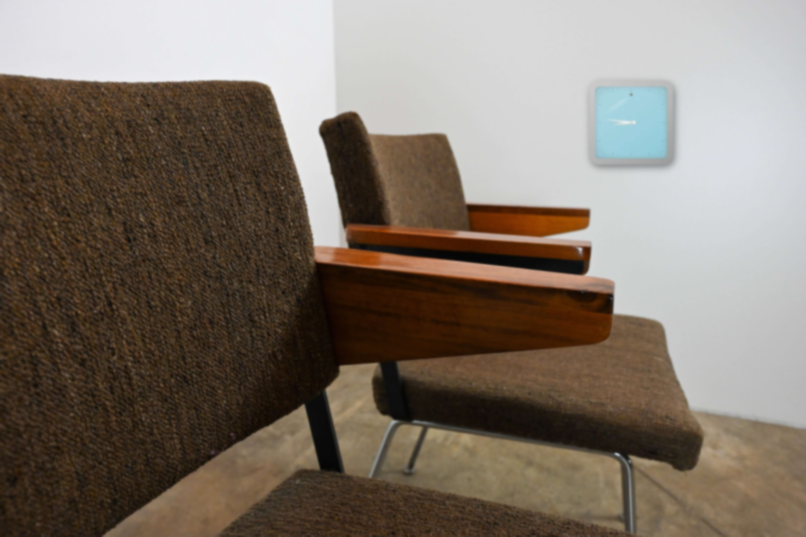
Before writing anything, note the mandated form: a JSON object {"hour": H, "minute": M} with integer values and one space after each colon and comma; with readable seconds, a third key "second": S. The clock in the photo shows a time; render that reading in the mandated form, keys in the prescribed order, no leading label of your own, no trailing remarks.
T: {"hour": 8, "minute": 46}
